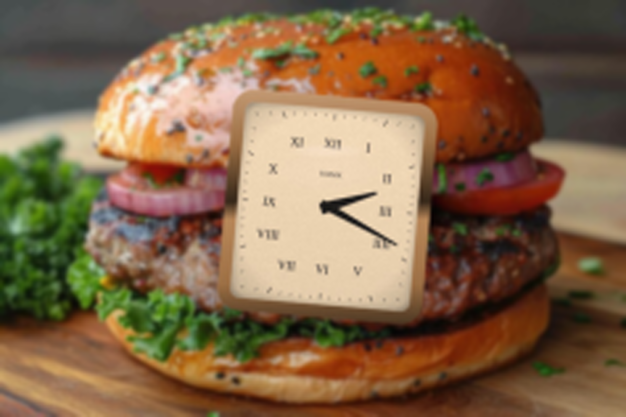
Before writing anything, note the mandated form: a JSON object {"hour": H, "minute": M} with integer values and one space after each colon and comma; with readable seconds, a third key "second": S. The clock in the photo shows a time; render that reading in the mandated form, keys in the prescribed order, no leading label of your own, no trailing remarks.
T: {"hour": 2, "minute": 19}
